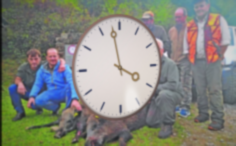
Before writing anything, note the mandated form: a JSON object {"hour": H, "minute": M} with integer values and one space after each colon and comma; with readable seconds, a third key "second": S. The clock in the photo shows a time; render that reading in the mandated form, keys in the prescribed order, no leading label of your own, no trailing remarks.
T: {"hour": 3, "minute": 58}
